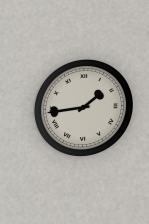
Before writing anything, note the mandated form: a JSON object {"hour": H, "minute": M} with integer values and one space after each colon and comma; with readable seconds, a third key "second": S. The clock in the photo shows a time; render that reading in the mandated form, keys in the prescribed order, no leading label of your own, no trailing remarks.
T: {"hour": 1, "minute": 44}
